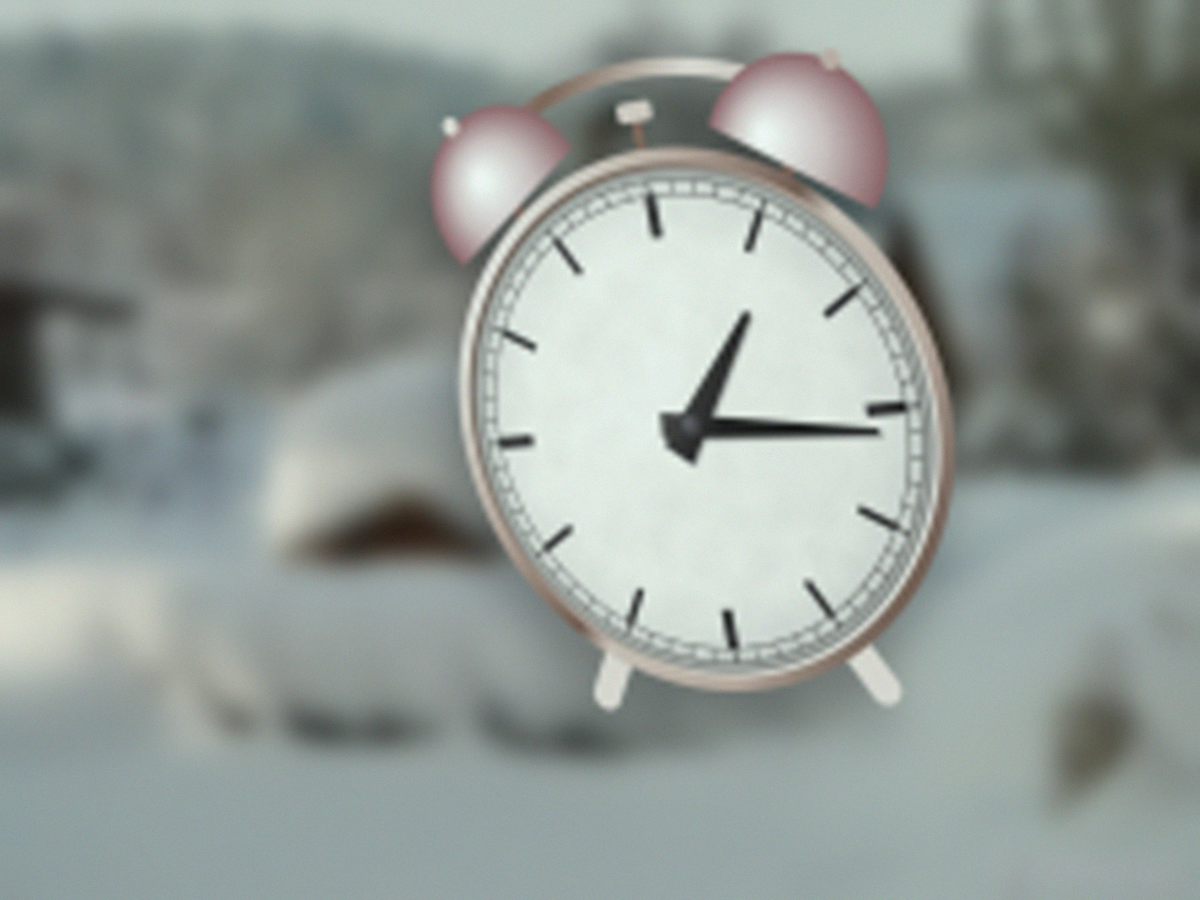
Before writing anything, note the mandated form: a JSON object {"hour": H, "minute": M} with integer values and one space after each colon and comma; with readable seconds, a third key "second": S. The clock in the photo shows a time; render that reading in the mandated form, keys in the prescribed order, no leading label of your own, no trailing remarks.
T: {"hour": 1, "minute": 16}
